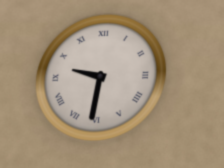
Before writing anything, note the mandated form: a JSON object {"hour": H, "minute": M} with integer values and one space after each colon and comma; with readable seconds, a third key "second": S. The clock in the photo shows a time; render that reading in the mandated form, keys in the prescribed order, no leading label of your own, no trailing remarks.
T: {"hour": 9, "minute": 31}
